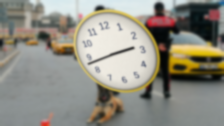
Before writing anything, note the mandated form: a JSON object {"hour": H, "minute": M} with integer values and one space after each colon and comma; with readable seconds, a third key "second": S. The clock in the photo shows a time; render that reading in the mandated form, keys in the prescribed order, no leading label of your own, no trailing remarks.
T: {"hour": 2, "minute": 43}
